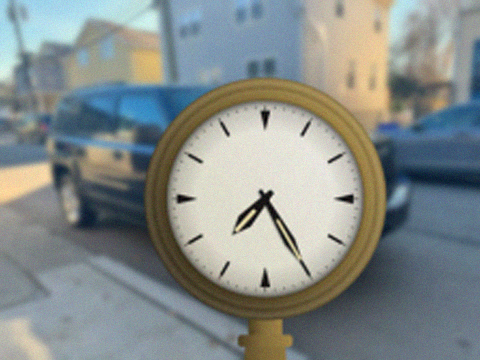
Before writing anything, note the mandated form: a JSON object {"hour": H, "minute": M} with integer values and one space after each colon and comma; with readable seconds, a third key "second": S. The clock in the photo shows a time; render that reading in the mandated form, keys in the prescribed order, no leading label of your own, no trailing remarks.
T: {"hour": 7, "minute": 25}
